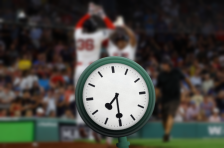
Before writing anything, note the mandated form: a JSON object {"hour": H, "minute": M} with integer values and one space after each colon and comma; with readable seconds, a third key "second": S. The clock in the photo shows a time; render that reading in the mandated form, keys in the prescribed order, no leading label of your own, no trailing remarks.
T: {"hour": 7, "minute": 30}
